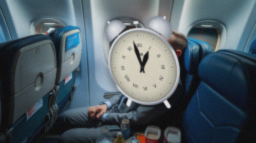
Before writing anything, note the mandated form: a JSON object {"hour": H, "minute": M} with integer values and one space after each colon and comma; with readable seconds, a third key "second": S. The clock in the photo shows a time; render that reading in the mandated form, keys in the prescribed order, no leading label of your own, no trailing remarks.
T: {"hour": 12, "minute": 58}
